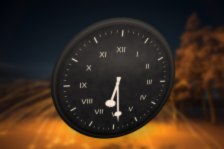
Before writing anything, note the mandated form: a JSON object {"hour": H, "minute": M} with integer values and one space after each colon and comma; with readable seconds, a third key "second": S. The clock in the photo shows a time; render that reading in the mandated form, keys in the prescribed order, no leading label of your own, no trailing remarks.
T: {"hour": 6, "minute": 29}
